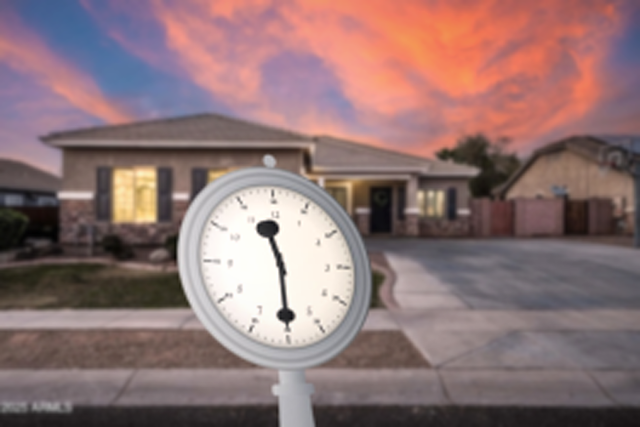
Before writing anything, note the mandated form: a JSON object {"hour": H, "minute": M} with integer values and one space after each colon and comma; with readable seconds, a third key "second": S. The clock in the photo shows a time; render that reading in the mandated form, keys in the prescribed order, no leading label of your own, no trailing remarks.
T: {"hour": 11, "minute": 30}
